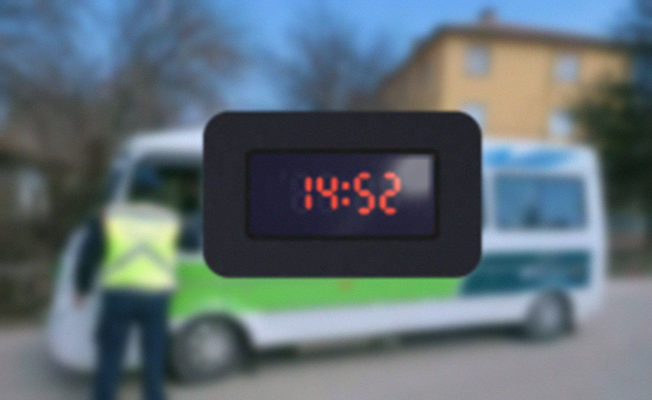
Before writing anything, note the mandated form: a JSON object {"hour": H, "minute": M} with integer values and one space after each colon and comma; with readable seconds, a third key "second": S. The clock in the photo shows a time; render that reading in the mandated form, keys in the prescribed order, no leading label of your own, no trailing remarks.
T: {"hour": 14, "minute": 52}
